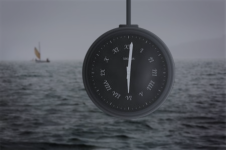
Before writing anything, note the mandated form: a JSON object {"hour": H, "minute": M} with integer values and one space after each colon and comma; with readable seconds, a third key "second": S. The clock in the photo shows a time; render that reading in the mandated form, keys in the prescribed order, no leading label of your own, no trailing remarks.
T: {"hour": 6, "minute": 1}
